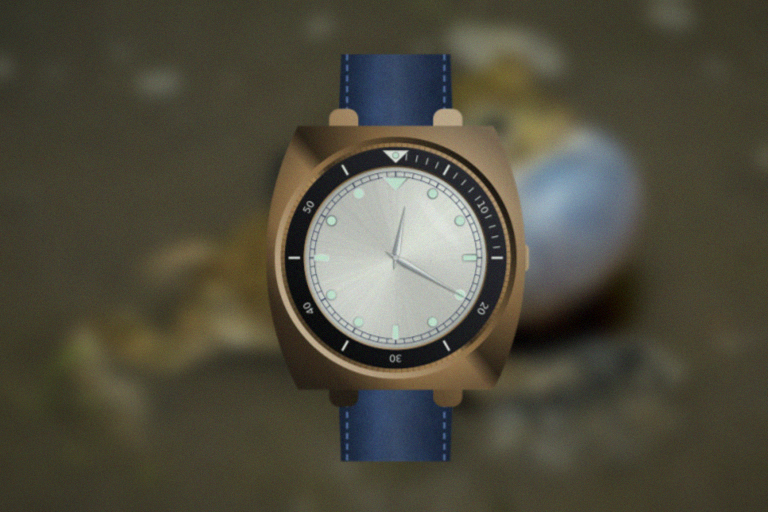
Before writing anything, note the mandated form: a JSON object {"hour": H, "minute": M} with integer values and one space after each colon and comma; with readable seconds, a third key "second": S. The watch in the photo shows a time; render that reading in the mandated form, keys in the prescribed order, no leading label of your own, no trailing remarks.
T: {"hour": 12, "minute": 20}
